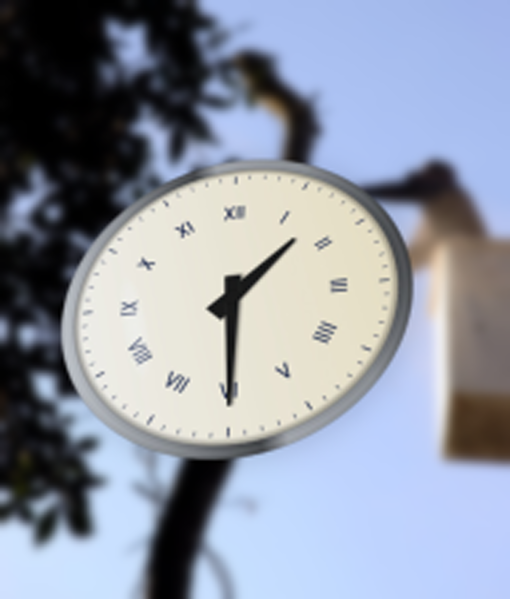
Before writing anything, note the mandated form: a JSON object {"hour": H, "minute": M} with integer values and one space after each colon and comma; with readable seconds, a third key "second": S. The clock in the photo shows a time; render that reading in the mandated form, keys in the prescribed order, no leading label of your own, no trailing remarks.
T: {"hour": 1, "minute": 30}
